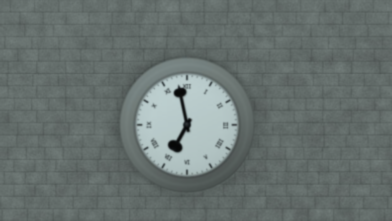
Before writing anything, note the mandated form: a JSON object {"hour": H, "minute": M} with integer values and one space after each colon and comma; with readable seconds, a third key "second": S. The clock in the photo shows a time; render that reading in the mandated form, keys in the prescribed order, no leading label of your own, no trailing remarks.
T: {"hour": 6, "minute": 58}
